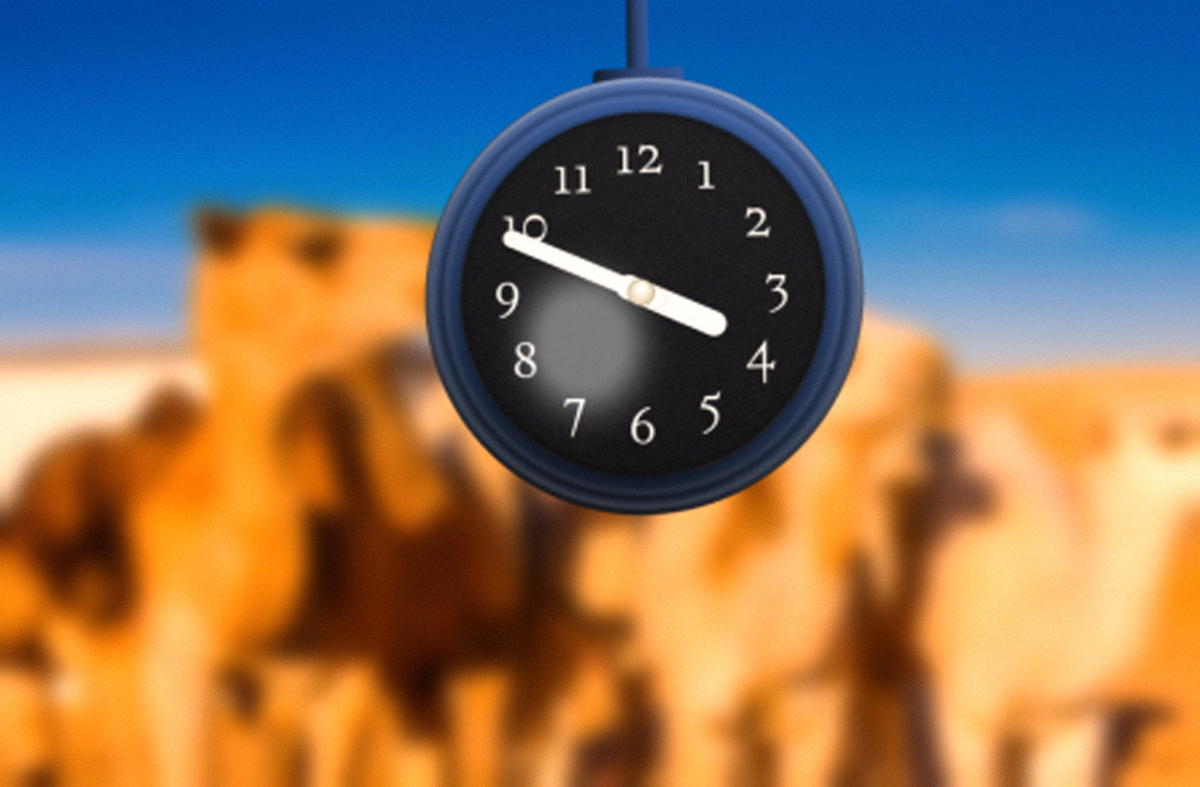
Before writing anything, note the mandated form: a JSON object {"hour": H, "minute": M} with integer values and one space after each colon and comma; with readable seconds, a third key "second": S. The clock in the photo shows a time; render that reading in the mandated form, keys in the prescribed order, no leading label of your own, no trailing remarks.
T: {"hour": 3, "minute": 49}
